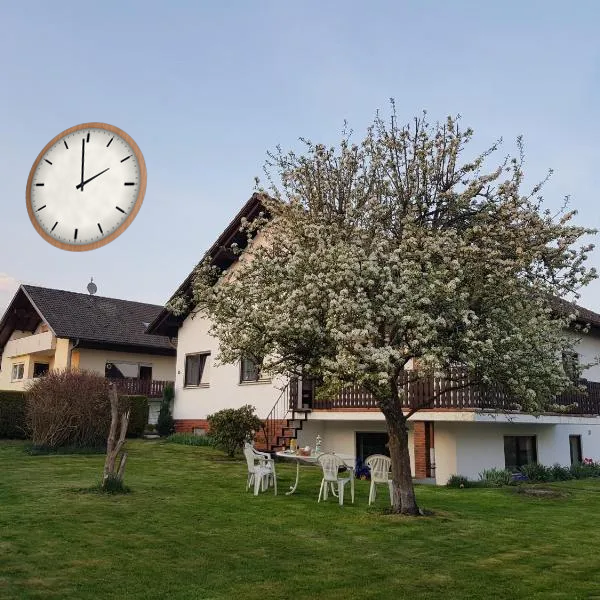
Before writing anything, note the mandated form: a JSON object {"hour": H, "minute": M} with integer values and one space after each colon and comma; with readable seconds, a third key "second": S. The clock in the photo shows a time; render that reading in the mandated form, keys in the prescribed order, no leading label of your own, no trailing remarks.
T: {"hour": 1, "minute": 59}
